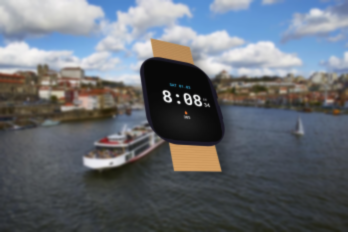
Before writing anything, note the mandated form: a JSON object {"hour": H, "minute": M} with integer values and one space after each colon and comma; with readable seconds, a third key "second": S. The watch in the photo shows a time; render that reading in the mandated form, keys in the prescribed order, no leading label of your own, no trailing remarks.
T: {"hour": 8, "minute": 8}
